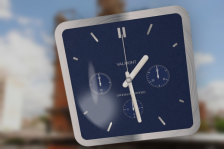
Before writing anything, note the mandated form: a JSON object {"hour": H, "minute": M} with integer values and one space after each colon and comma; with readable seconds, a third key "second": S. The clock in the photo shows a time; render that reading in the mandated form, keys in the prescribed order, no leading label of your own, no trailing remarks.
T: {"hour": 1, "minute": 29}
